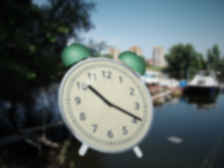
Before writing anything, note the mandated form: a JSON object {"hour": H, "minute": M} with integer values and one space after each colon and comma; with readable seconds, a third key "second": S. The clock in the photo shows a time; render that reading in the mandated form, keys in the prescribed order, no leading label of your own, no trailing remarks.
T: {"hour": 10, "minute": 19}
